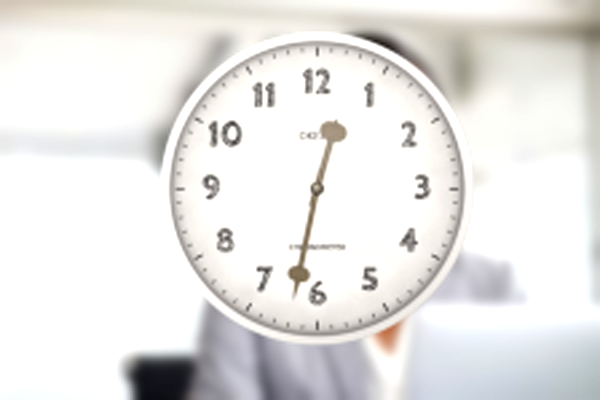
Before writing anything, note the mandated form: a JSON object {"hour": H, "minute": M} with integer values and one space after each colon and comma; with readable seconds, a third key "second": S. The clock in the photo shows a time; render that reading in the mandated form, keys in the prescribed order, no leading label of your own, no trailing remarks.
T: {"hour": 12, "minute": 32}
